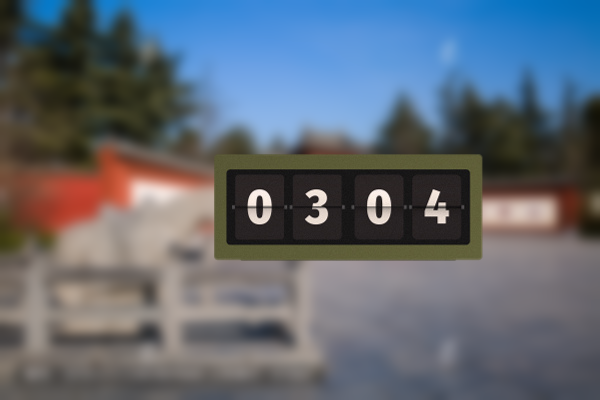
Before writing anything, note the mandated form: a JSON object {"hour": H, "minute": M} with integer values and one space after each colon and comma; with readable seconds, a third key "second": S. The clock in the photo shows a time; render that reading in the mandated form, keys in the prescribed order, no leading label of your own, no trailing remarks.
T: {"hour": 3, "minute": 4}
